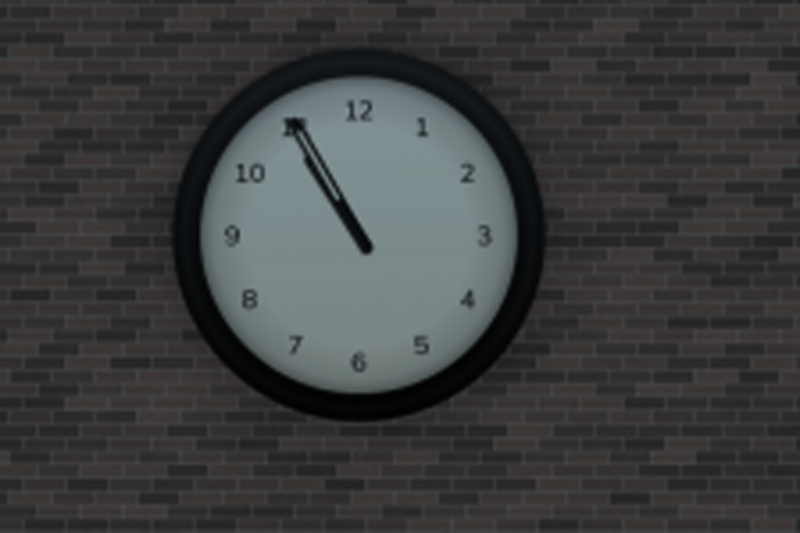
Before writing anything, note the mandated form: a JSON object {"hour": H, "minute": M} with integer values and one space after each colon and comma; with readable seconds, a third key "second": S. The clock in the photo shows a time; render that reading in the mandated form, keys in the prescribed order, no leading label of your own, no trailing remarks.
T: {"hour": 10, "minute": 55}
